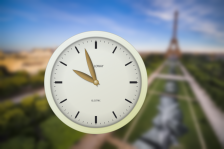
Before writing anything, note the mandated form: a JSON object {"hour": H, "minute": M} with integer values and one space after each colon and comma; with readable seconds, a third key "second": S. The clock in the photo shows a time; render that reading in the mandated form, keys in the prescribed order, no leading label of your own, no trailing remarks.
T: {"hour": 9, "minute": 57}
